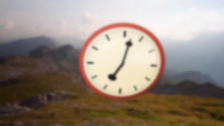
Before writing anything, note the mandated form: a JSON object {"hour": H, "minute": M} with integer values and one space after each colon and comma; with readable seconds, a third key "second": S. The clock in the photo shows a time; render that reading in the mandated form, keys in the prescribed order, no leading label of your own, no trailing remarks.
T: {"hour": 7, "minute": 2}
